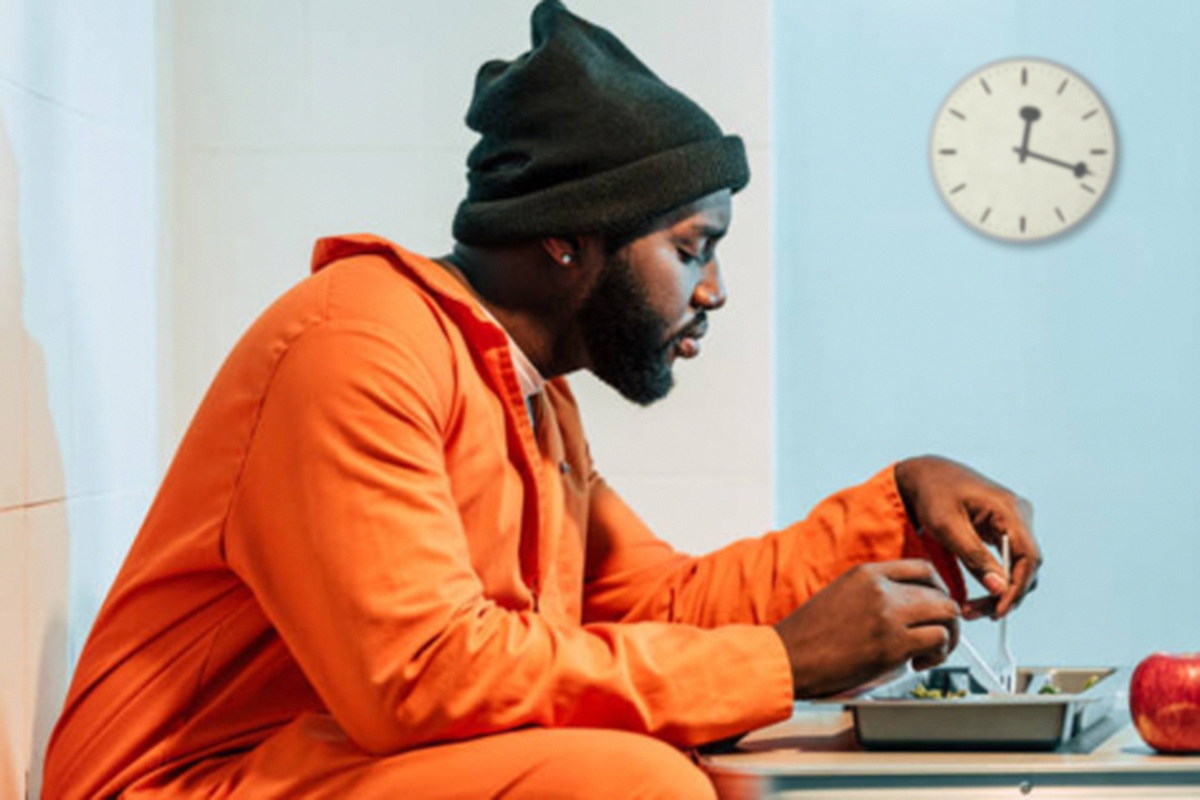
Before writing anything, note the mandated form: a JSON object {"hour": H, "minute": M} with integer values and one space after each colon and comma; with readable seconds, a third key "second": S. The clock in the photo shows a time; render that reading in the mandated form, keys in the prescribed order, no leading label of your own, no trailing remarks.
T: {"hour": 12, "minute": 18}
